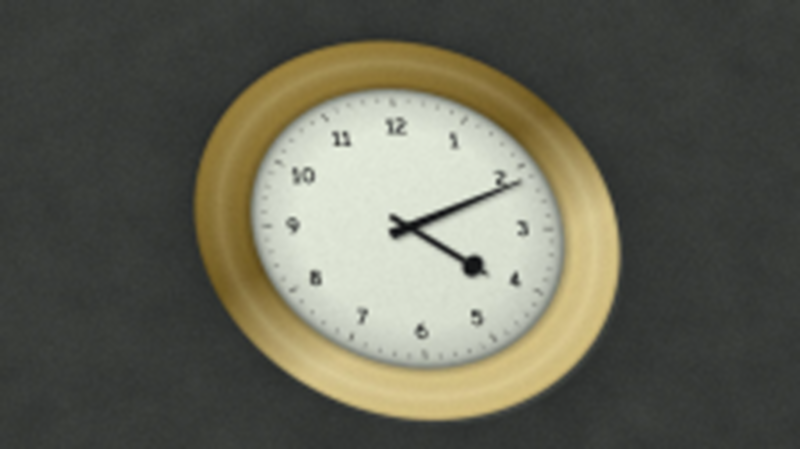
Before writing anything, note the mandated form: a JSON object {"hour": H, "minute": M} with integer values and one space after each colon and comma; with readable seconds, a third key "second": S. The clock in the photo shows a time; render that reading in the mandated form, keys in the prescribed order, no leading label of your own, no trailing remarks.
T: {"hour": 4, "minute": 11}
